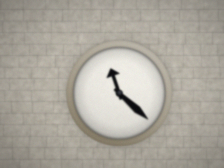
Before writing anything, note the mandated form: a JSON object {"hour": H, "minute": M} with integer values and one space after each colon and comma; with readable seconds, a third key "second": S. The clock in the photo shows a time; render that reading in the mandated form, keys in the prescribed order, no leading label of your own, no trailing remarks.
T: {"hour": 11, "minute": 22}
